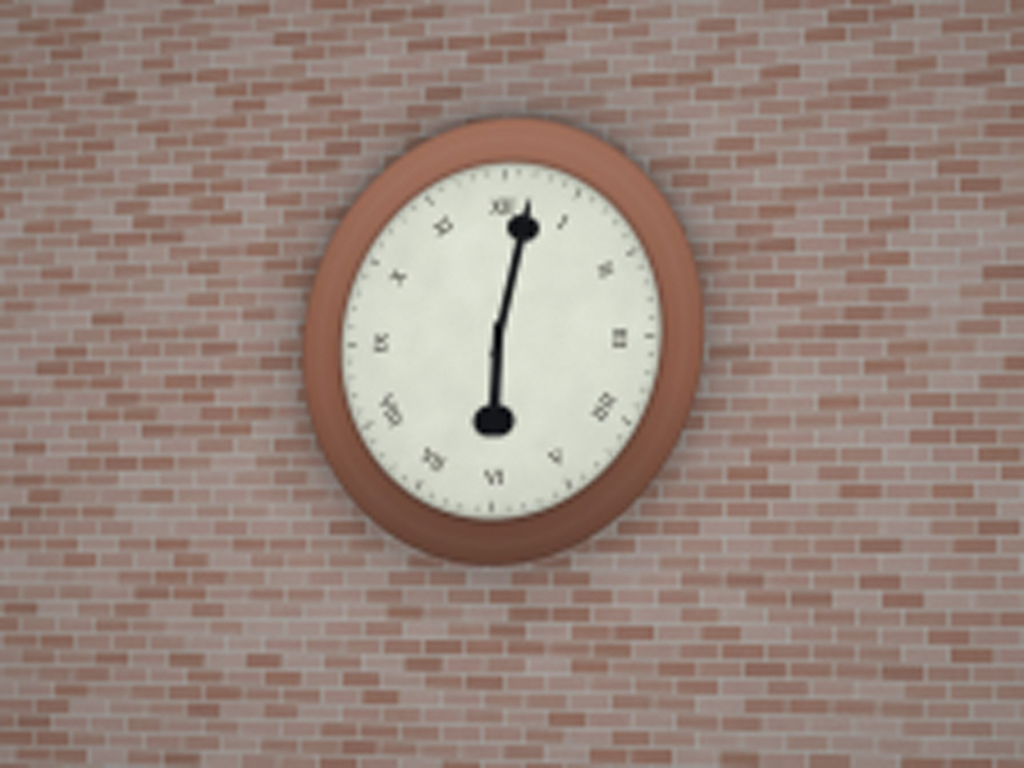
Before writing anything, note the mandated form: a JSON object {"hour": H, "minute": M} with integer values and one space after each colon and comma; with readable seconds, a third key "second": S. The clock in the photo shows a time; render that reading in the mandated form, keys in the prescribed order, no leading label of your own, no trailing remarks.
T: {"hour": 6, "minute": 2}
